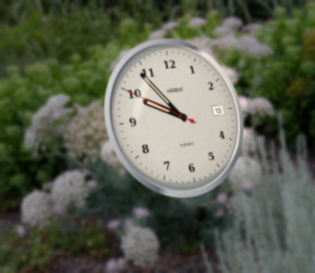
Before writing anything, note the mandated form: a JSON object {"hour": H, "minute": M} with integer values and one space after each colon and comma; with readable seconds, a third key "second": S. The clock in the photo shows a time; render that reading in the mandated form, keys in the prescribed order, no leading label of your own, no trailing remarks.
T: {"hour": 9, "minute": 53, "second": 50}
